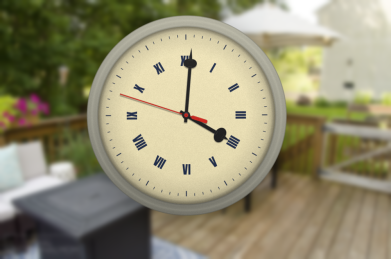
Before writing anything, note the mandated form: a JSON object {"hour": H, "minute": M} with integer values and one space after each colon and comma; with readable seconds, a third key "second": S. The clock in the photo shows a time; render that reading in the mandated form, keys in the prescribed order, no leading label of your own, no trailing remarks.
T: {"hour": 4, "minute": 0, "second": 48}
